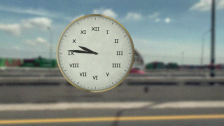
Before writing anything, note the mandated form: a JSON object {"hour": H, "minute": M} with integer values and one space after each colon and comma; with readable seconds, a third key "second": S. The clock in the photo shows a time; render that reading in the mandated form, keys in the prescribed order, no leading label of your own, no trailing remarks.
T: {"hour": 9, "minute": 46}
